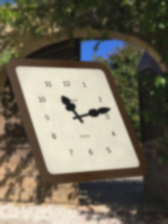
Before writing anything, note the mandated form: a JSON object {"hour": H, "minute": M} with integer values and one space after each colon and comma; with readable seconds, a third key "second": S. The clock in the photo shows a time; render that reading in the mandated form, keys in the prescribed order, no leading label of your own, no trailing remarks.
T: {"hour": 11, "minute": 13}
